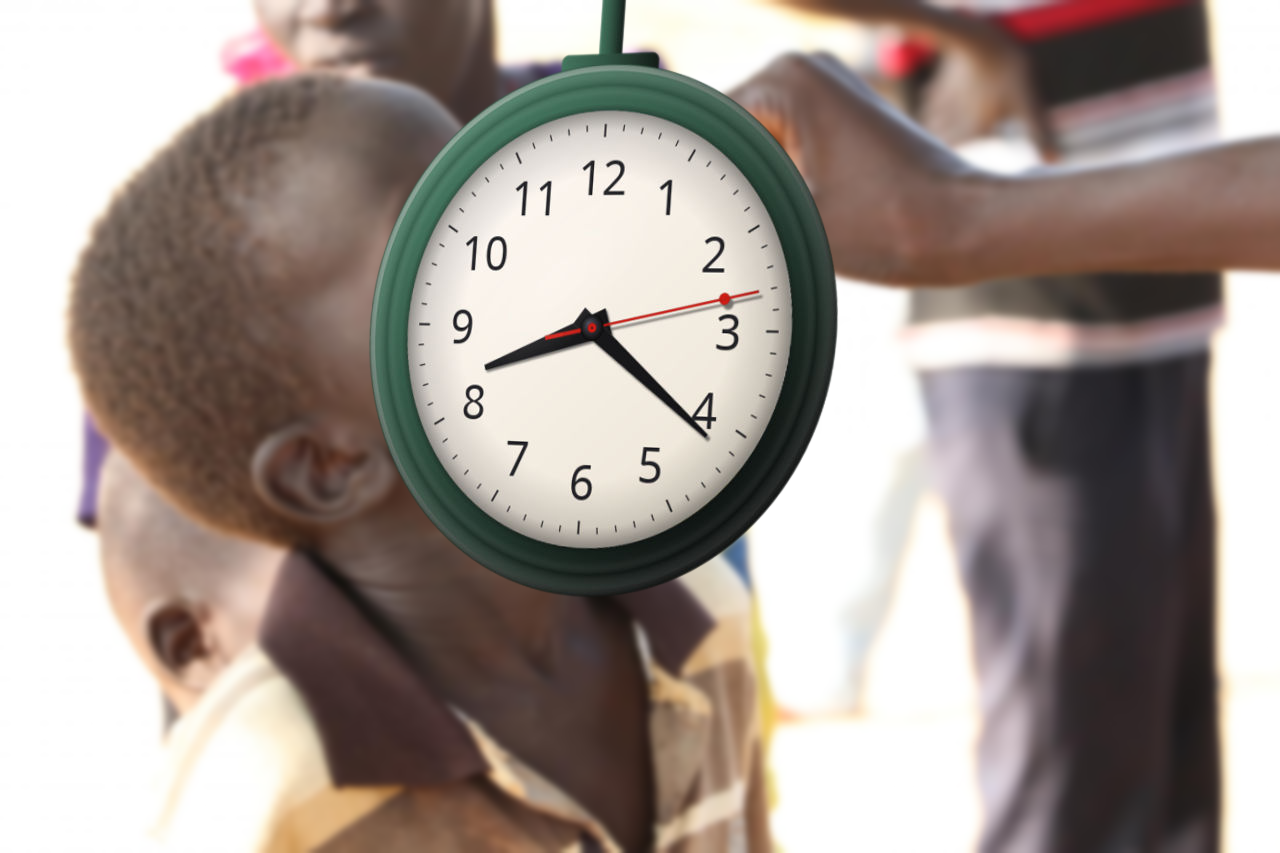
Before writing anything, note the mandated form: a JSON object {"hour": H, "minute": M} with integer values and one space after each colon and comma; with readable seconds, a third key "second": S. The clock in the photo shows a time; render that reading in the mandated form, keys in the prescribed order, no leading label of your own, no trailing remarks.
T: {"hour": 8, "minute": 21, "second": 13}
